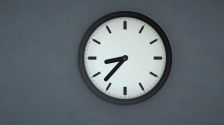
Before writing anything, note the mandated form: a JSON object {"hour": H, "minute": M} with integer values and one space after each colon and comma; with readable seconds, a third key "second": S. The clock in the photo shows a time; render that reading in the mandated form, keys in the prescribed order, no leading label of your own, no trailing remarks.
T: {"hour": 8, "minute": 37}
